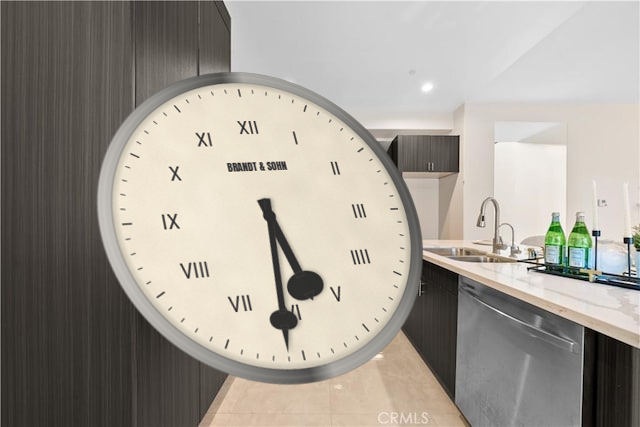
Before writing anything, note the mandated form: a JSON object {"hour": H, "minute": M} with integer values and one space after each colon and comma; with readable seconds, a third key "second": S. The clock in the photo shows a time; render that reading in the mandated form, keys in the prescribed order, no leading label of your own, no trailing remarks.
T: {"hour": 5, "minute": 31}
